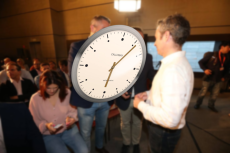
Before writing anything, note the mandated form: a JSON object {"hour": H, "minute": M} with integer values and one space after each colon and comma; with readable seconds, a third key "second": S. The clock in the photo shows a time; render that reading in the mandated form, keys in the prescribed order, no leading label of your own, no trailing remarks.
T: {"hour": 6, "minute": 6}
